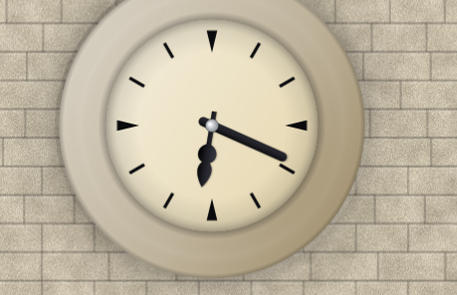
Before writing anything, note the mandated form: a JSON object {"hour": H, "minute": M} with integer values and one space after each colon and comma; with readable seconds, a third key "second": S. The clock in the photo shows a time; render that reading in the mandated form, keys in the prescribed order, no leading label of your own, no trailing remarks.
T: {"hour": 6, "minute": 19}
